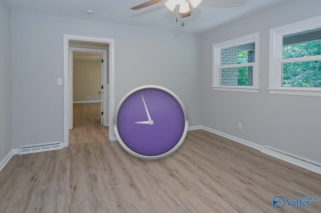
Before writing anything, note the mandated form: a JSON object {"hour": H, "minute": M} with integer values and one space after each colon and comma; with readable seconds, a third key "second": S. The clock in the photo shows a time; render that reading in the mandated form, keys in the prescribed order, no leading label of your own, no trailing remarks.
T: {"hour": 8, "minute": 57}
